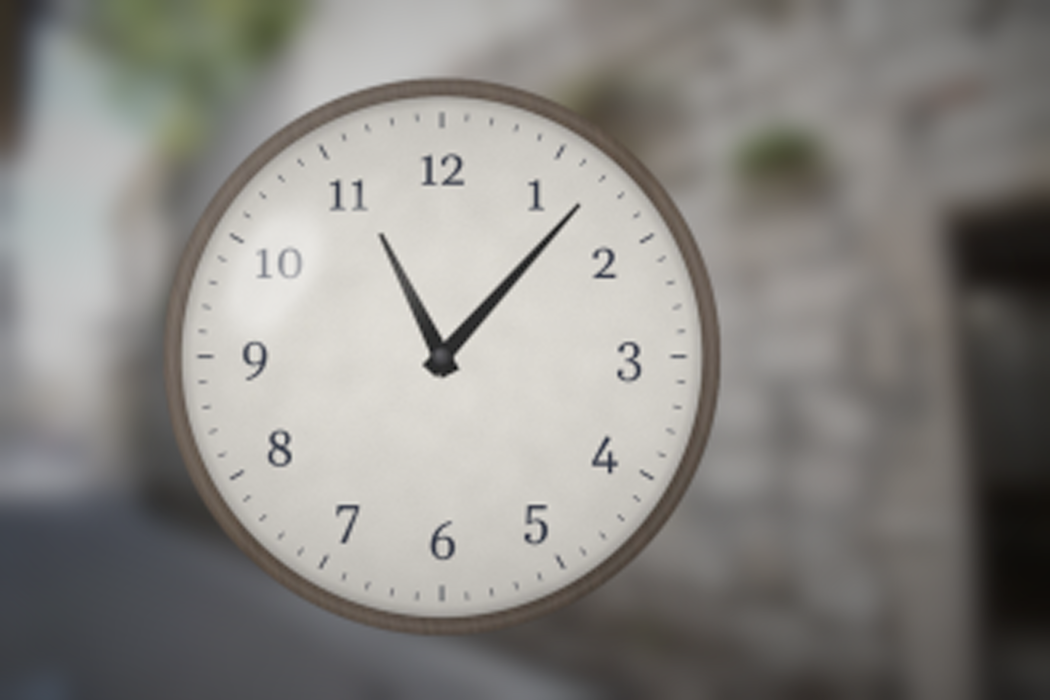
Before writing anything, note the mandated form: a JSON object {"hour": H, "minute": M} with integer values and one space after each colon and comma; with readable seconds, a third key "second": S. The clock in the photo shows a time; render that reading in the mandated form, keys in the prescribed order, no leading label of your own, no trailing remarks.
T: {"hour": 11, "minute": 7}
